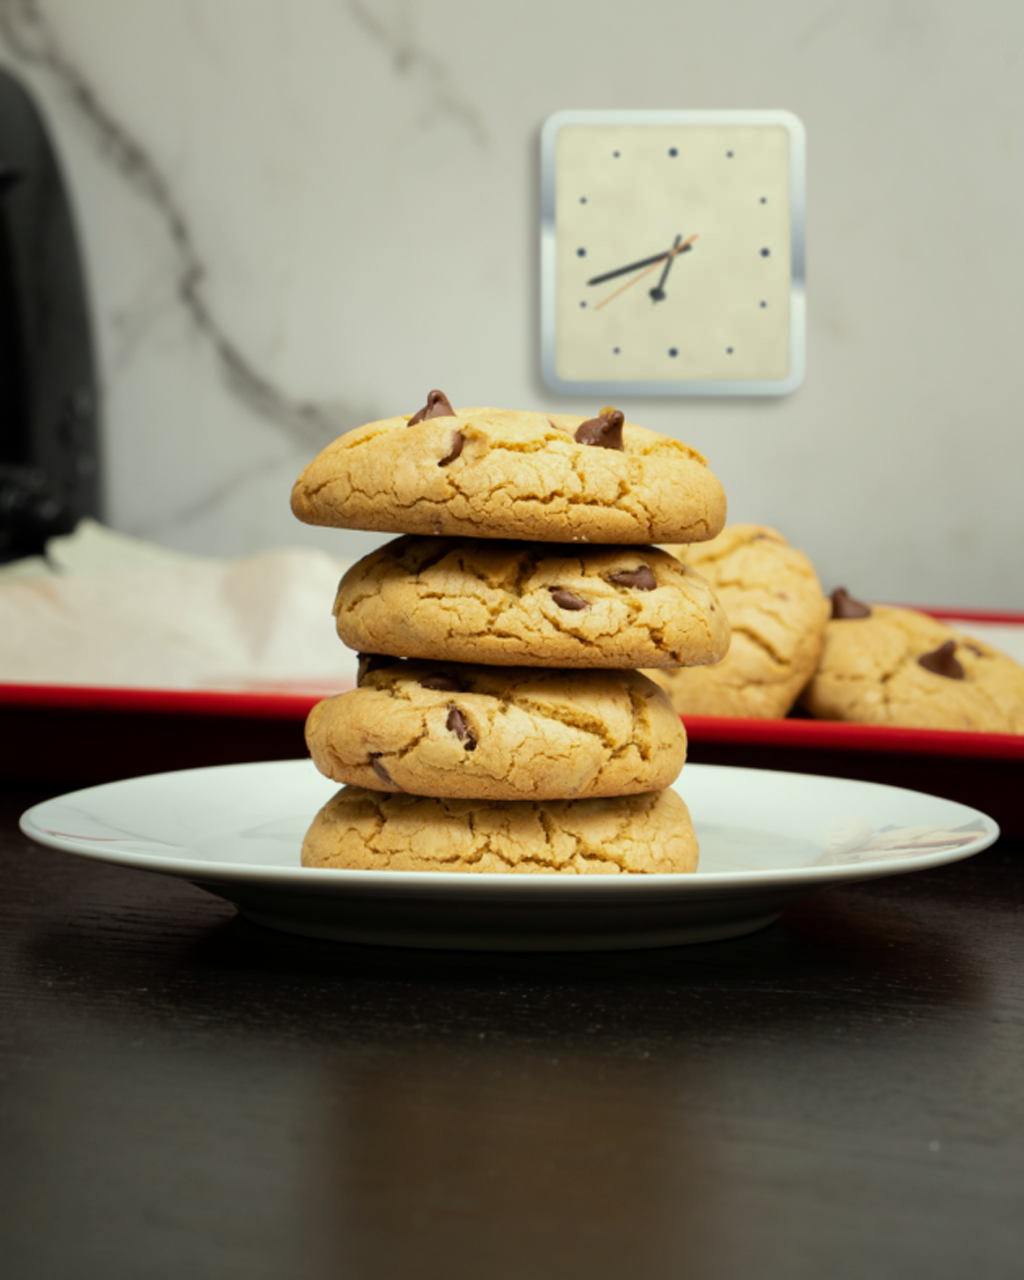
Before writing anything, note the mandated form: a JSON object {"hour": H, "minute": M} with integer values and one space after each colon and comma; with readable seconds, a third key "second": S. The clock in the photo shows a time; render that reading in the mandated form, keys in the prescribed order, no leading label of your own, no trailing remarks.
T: {"hour": 6, "minute": 41, "second": 39}
